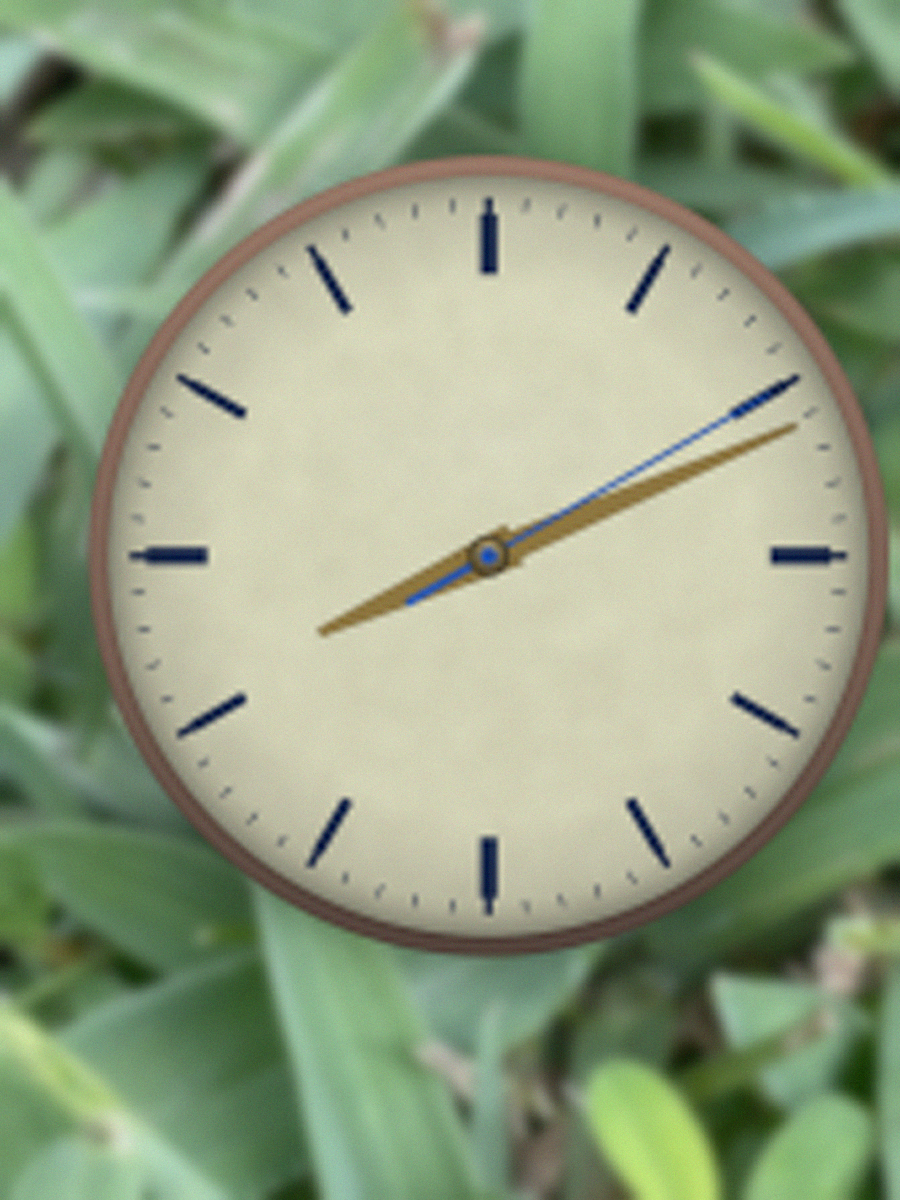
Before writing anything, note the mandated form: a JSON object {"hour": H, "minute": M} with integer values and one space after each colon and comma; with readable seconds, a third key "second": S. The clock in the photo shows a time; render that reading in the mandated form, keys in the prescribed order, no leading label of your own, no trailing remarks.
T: {"hour": 8, "minute": 11, "second": 10}
